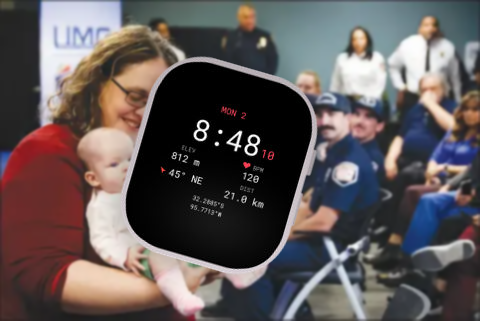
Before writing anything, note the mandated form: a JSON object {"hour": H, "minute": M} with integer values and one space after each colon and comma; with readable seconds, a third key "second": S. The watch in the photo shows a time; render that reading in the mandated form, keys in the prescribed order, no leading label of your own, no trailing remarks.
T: {"hour": 8, "minute": 48, "second": 10}
